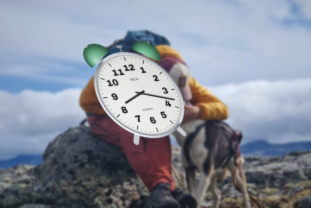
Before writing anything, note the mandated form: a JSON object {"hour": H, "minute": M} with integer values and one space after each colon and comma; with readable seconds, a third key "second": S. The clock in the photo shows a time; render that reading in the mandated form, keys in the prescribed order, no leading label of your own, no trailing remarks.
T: {"hour": 8, "minute": 18}
